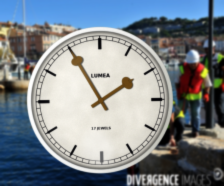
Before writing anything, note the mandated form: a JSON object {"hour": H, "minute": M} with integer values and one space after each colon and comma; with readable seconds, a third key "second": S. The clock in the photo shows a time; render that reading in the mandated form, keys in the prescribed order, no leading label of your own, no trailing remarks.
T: {"hour": 1, "minute": 55}
